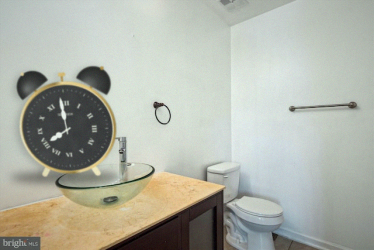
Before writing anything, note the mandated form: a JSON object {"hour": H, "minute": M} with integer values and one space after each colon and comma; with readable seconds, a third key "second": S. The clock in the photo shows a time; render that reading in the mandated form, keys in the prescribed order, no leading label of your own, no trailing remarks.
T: {"hour": 7, "minute": 59}
